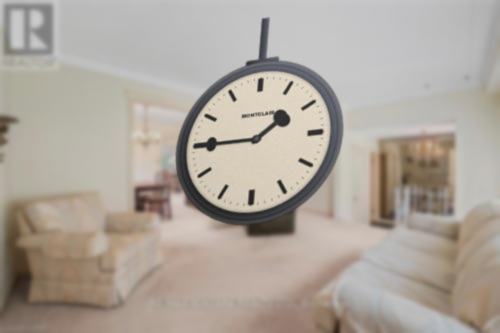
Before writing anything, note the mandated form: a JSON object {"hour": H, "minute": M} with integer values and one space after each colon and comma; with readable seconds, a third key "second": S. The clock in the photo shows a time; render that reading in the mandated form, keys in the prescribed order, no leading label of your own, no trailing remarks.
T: {"hour": 1, "minute": 45}
